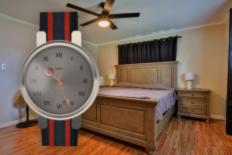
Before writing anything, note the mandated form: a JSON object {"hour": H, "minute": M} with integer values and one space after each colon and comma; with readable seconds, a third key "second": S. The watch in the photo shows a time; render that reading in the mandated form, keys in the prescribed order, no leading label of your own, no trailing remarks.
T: {"hour": 10, "minute": 27}
